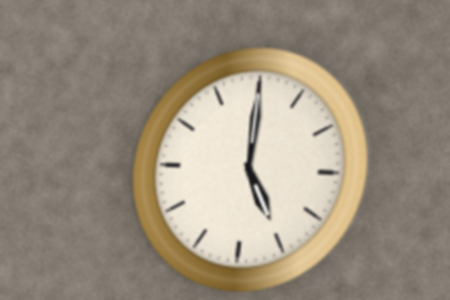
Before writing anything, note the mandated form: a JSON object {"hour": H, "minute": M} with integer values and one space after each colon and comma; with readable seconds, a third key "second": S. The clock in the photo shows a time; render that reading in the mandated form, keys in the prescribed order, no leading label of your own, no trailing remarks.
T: {"hour": 5, "minute": 0}
